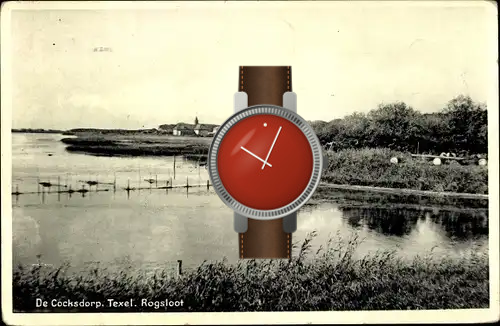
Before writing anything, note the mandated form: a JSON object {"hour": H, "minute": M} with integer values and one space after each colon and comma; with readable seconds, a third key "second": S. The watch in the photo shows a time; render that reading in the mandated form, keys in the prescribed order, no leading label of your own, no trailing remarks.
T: {"hour": 10, "minute": 4}
